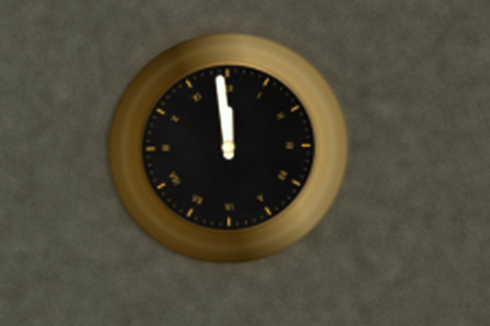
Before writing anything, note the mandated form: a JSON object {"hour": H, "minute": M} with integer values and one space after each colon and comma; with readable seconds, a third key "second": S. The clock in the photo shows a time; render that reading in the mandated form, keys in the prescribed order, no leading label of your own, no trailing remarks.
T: {"hour": 11, "minute": 59}
